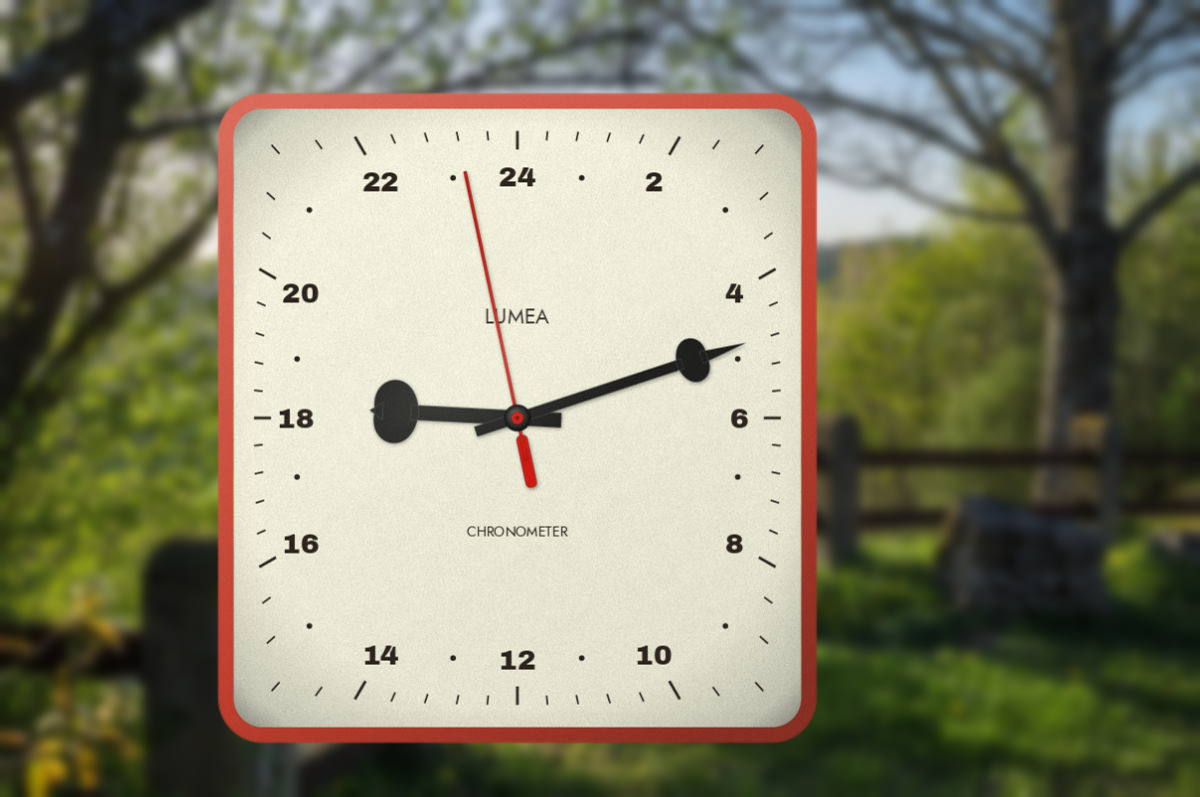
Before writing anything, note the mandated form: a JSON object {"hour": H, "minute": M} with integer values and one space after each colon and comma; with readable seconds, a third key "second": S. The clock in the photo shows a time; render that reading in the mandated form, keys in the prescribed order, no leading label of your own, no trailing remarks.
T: {"hour": 18, "minute": 11, "second": 58}
